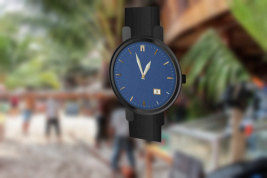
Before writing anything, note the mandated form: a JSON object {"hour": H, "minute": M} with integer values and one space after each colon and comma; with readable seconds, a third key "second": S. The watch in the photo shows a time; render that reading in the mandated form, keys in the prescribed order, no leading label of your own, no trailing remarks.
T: {"hour": 12, "minute": 57}
